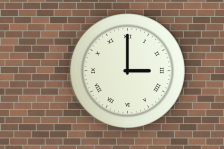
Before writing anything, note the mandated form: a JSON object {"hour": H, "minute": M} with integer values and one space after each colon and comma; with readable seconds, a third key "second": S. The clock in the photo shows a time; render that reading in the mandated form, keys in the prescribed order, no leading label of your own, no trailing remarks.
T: {"hour": 3, "minute": 0}
